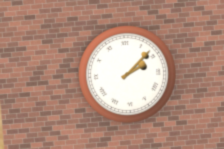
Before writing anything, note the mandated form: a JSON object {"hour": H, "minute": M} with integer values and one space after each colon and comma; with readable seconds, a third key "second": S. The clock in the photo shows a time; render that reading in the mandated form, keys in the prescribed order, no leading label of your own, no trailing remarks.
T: {"hour": 2, "minute": 8}
